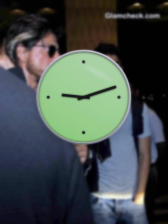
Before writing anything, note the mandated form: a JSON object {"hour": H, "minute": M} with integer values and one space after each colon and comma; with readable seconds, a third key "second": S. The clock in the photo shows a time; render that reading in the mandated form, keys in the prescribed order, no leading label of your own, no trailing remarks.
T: {"hour": 9, "minute": 12}
